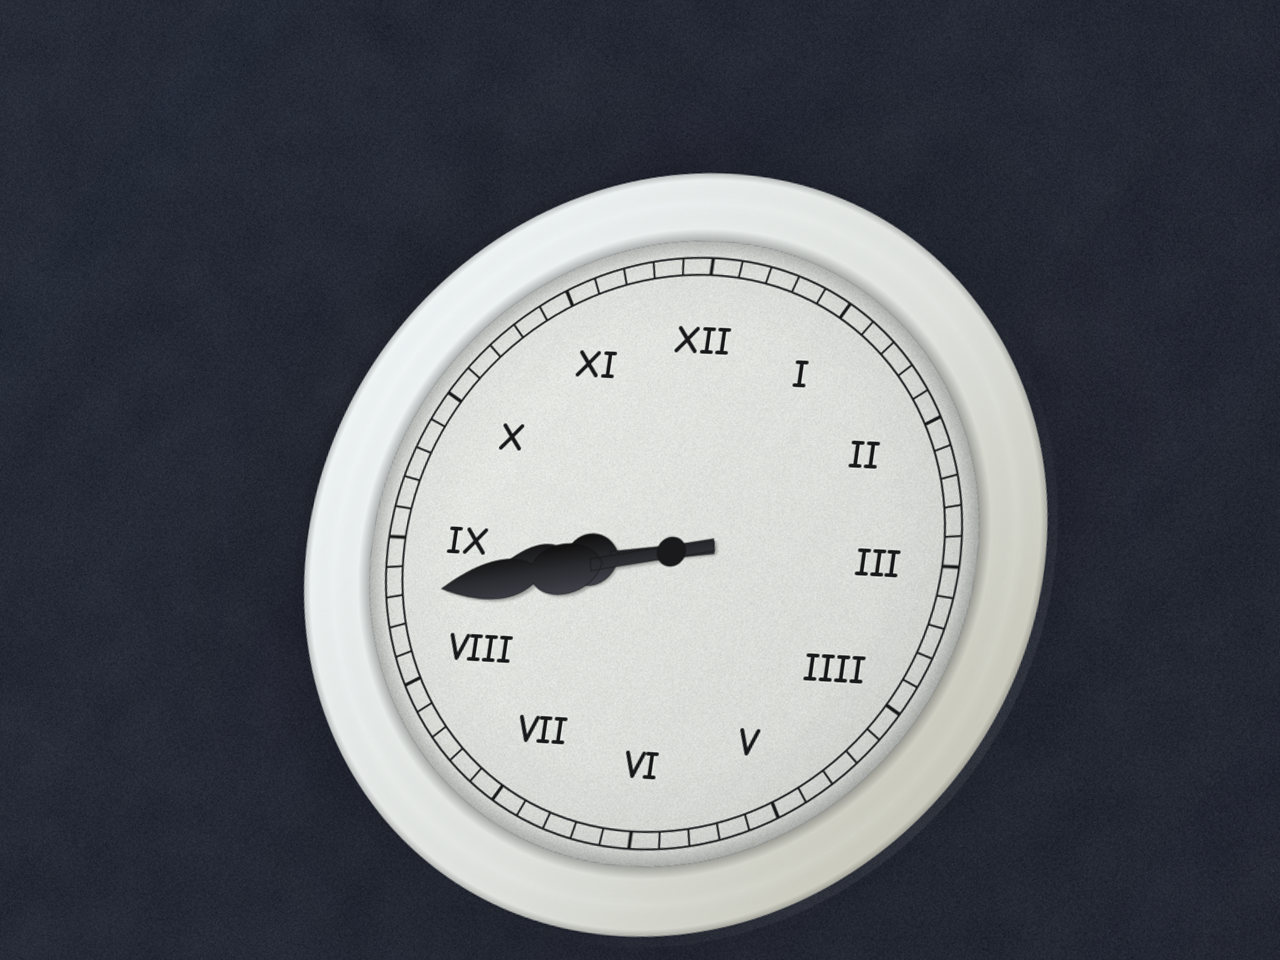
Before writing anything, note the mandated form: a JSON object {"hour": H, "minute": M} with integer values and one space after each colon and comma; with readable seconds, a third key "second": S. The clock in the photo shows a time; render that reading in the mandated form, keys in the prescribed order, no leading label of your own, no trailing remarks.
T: {"hour": 8, "minute": 43}
